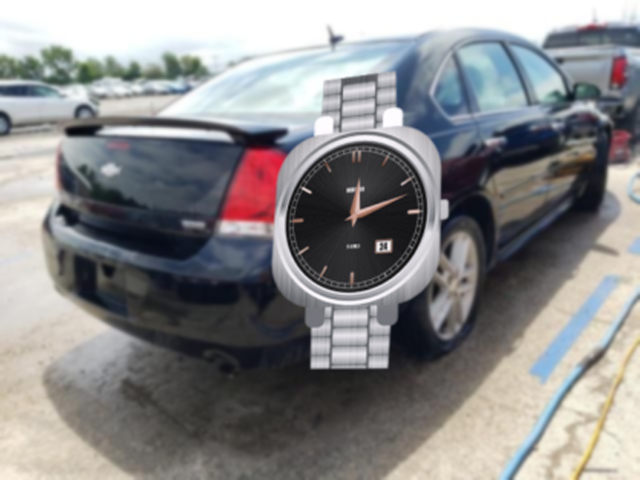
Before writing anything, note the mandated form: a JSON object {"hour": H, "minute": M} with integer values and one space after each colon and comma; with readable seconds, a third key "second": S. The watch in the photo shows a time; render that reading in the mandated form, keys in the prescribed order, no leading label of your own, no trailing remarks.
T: {"hour": 12, "minute": 12}
